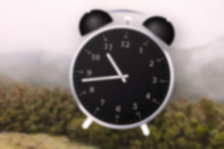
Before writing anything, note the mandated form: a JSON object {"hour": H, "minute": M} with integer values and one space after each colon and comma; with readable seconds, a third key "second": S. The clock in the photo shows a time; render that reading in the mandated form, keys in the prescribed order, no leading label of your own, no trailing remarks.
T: {"hour": 10, "minute": 43}
